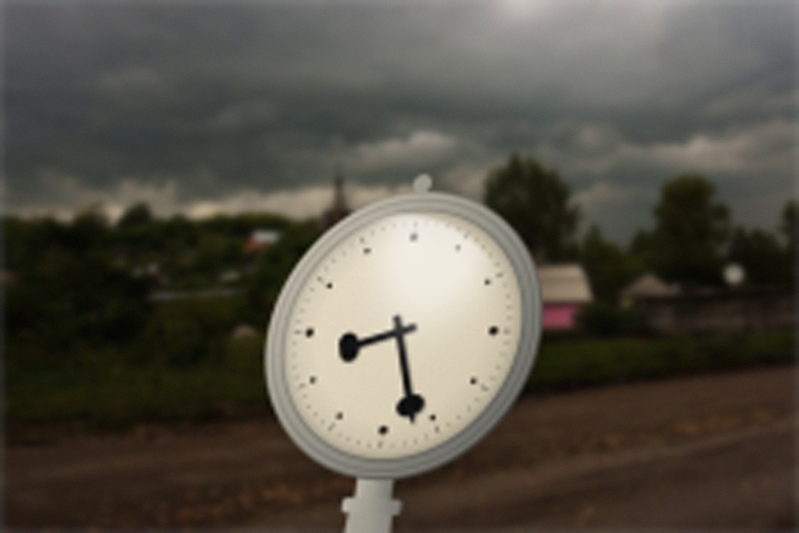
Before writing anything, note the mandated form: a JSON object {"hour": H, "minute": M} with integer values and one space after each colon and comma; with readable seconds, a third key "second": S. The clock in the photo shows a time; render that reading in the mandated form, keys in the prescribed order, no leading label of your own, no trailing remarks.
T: {"hour": 8, "minute": 27}
